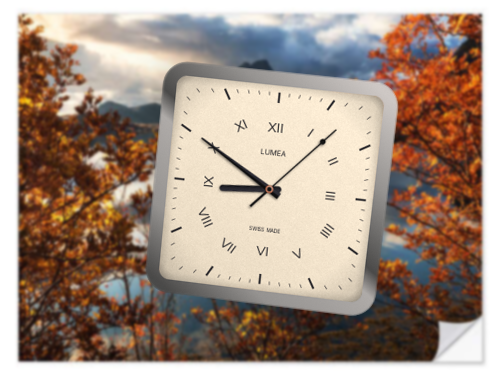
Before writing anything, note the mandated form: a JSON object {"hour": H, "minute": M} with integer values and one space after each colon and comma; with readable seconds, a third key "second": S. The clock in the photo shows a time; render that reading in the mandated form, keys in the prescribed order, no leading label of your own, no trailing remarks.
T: {"hour": 8, "minute": 50, "second": 7}
